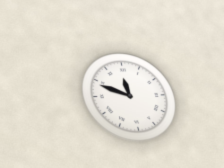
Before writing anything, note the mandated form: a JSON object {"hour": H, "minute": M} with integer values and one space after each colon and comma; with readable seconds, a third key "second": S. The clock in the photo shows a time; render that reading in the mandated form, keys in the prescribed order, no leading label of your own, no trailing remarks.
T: {"hour": 11, "minute": 49}
